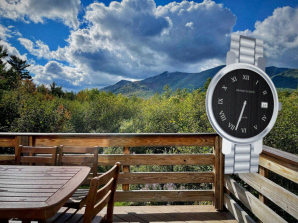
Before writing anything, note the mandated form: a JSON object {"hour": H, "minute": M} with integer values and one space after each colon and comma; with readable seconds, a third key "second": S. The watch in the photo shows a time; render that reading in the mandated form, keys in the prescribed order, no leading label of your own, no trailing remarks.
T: {"hour": 6, "minute": 33}
